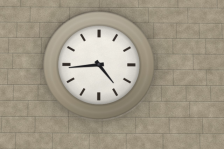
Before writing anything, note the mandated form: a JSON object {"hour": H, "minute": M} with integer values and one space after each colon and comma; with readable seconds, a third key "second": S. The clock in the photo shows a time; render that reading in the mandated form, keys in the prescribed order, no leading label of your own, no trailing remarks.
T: {"hour": 4, "minute": 44}
